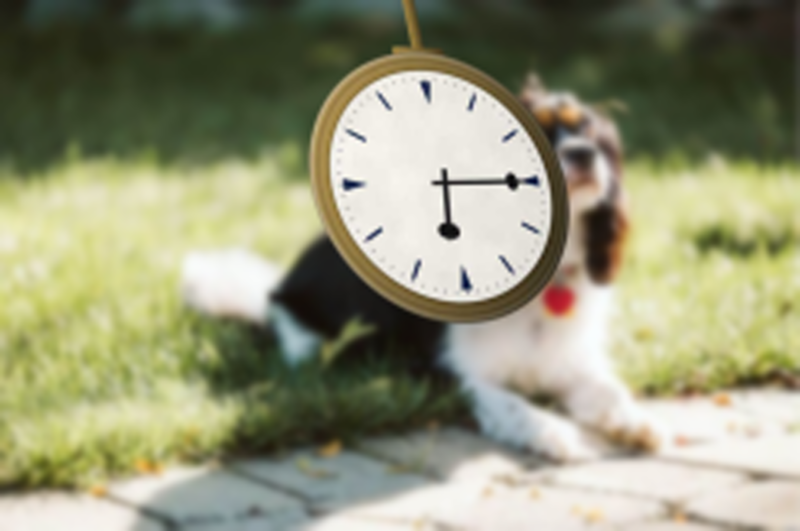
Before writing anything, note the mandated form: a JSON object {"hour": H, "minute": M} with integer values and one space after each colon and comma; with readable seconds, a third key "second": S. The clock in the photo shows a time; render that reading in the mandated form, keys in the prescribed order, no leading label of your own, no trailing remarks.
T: {"hour": 6, "minute": 15}
